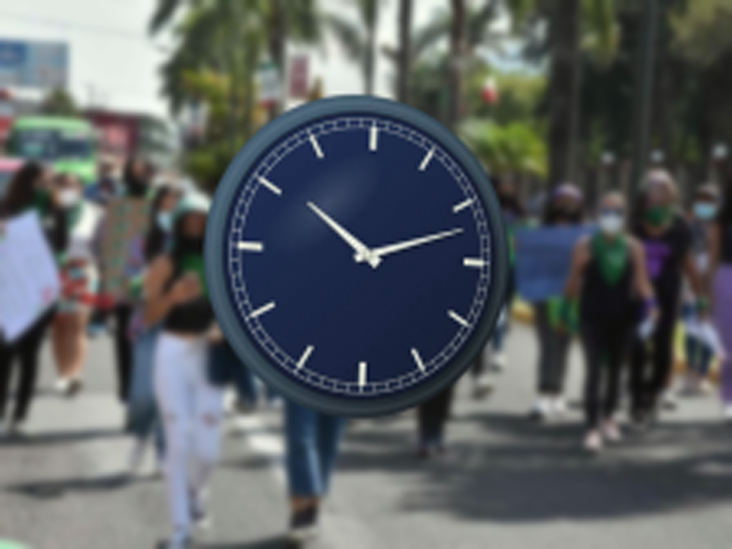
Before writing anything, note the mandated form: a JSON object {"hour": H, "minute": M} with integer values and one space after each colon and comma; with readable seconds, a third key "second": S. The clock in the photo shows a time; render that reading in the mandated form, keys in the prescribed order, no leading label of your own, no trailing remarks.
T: {"hour": 10, "minute": 12}
